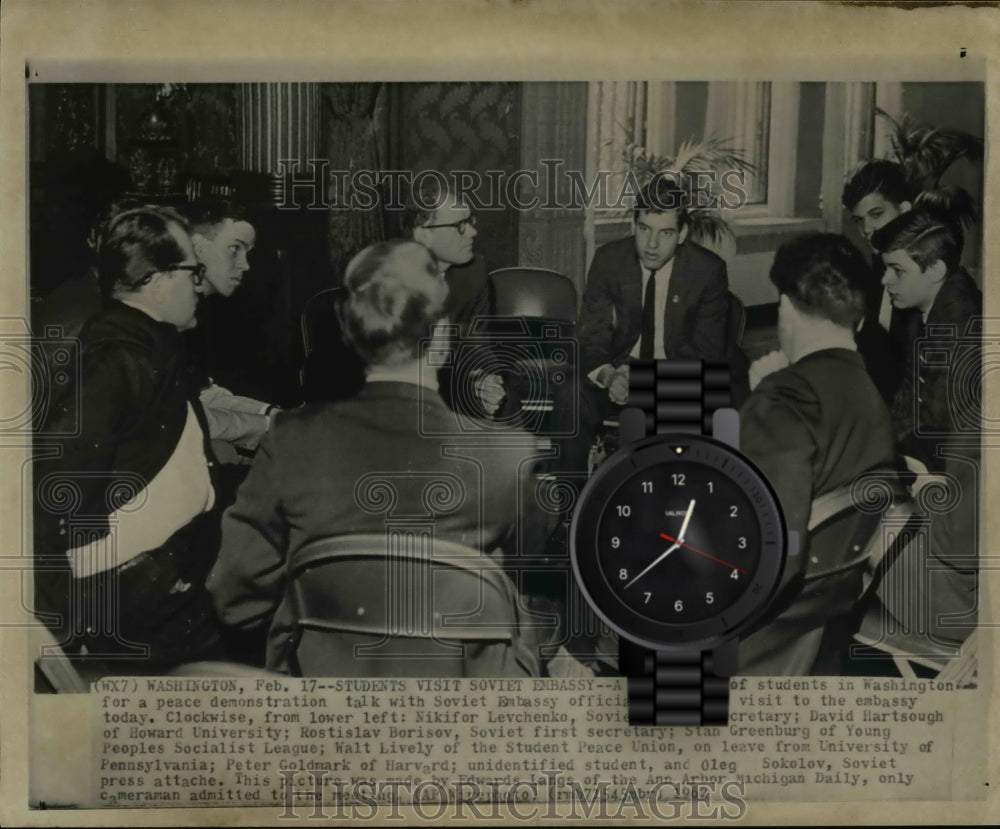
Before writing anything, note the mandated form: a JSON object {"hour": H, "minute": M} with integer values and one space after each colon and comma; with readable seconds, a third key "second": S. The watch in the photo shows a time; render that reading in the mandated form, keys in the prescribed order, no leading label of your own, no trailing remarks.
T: {"hour": 12, "minute": 38, "second": 19}
